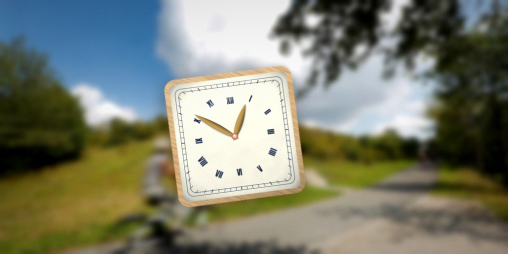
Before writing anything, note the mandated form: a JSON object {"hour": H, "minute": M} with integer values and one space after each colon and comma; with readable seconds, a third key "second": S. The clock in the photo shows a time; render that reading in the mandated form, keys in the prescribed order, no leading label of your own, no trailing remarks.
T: {"hour": 12, "minute": 51}
